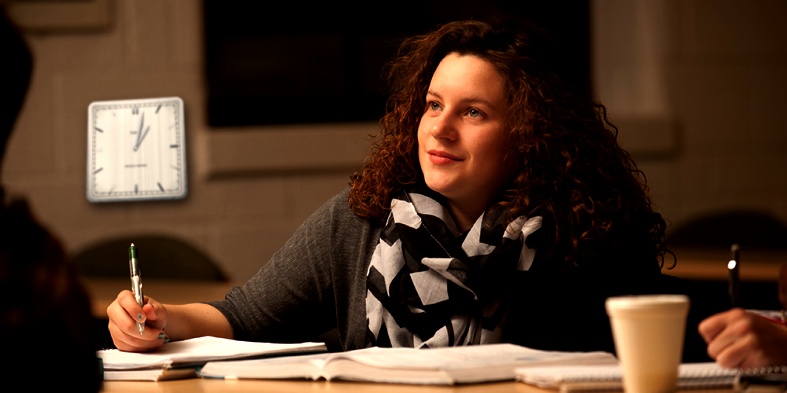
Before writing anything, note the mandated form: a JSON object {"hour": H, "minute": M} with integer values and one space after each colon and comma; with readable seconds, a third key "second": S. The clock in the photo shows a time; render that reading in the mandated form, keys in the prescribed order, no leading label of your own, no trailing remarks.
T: {"hour": 1, "minute": 2}
